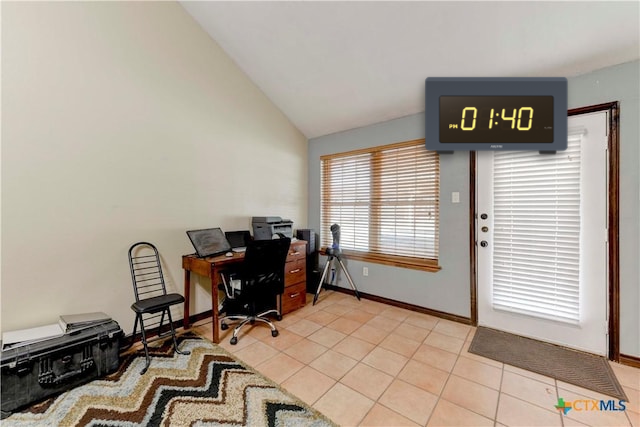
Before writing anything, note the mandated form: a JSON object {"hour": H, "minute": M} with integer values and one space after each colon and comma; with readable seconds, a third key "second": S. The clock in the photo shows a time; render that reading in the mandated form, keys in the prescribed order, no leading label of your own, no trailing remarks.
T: {"hour": 1, "minute": 40}
